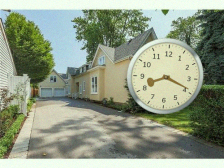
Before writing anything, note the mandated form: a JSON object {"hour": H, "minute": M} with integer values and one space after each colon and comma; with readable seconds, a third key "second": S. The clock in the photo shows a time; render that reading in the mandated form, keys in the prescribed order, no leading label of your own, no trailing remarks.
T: {"hour": 8, "minute": 19}
